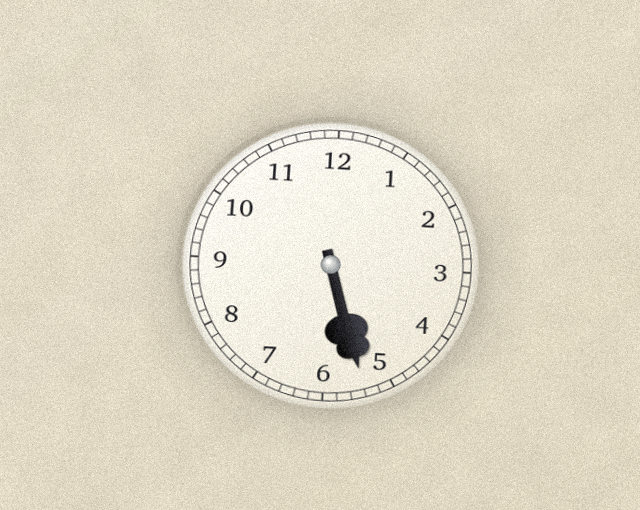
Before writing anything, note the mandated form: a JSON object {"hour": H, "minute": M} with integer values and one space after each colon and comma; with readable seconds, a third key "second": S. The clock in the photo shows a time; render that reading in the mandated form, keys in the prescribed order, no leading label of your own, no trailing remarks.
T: {"hour": 5, "minute": 27}
